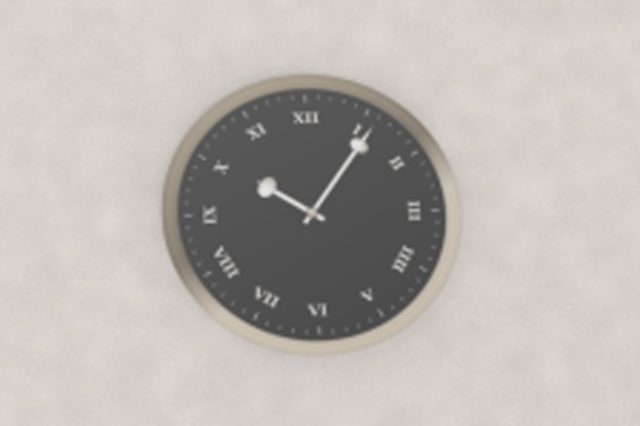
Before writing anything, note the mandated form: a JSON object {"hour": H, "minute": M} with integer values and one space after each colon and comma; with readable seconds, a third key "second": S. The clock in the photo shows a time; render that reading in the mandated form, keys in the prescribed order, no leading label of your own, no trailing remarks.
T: {"hour": 10, "minute": 6}
